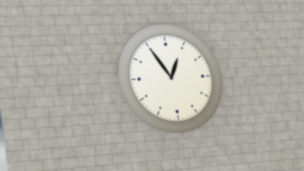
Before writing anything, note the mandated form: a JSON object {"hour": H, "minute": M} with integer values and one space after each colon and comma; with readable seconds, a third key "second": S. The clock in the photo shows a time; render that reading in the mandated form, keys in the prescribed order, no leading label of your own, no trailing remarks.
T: {"hour": 12, "minute": 55}
